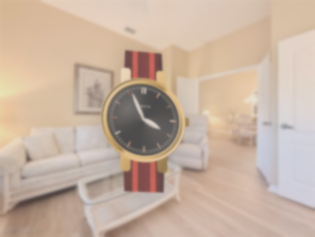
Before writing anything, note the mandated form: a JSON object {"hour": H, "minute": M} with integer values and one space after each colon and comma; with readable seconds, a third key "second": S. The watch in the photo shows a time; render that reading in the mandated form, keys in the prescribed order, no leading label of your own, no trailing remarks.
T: {"hour": 3, "minute": 56}
